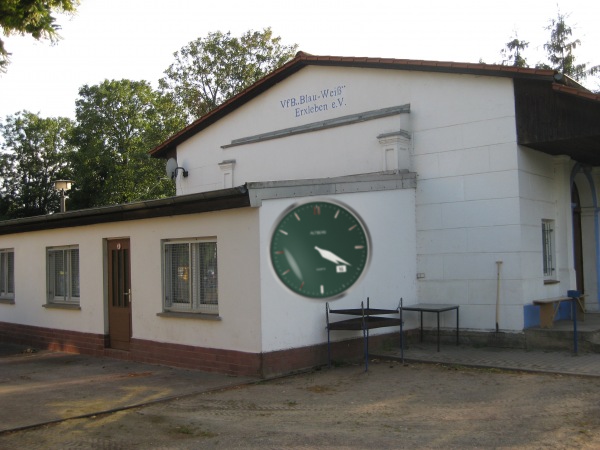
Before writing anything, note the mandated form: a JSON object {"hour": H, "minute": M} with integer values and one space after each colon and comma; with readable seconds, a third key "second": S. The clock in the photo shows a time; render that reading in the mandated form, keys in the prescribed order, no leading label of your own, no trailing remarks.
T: {"hour": 4, "minute": 20}
